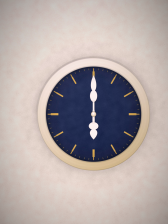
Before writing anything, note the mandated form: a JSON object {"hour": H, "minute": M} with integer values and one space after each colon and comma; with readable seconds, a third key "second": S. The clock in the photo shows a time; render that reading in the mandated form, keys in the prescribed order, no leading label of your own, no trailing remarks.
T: {"hour": 6, "minute": 0}
